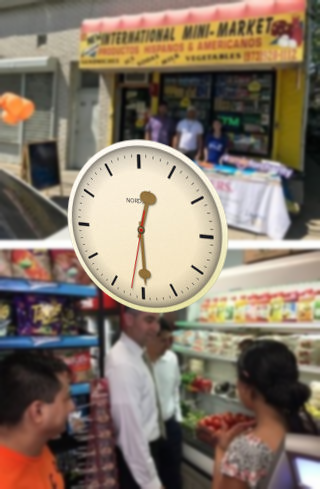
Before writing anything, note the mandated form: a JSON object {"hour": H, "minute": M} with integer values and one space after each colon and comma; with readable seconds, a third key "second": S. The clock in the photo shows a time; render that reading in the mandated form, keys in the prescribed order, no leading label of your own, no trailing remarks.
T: {"hour": 12, "minute": 29, "second": 32}
